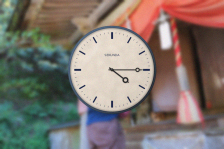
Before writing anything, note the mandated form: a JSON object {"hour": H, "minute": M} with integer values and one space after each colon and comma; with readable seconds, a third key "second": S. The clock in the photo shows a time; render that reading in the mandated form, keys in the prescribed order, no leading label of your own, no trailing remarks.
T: {"hour": 4, "minute": 15}
